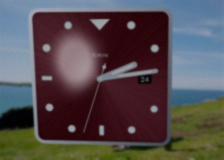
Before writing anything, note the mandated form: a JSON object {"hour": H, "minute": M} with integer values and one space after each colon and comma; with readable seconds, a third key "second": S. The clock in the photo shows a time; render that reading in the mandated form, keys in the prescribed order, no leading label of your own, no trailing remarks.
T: {"hour": 2, "minute": 13, "second": 33}
